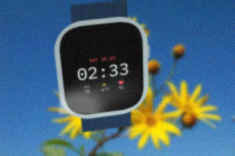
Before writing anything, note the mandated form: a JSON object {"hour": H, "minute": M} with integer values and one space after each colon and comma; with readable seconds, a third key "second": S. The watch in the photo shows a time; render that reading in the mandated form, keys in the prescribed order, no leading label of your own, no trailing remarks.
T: {"hour": 2, "minute": 33}
